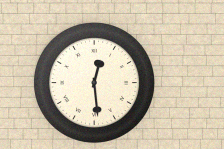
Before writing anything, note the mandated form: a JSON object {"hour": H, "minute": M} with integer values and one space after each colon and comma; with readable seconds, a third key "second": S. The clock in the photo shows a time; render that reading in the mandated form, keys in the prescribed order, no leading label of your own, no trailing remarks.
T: {"hour": 12, "minute": 29}
